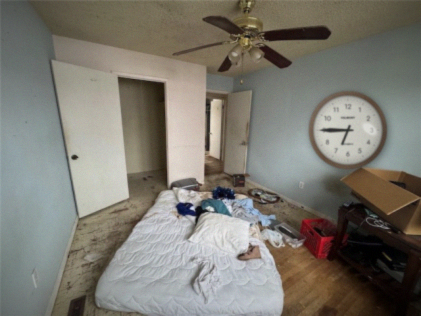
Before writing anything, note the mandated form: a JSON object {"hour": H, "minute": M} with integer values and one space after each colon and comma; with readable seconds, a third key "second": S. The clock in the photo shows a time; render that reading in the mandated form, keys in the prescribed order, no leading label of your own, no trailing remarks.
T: {"hour": 6, "minute": 45}
